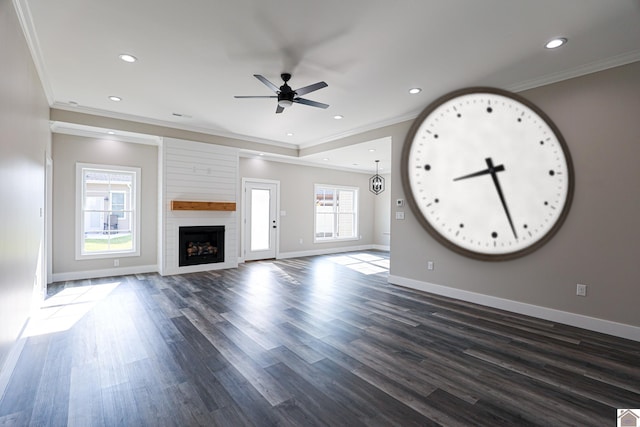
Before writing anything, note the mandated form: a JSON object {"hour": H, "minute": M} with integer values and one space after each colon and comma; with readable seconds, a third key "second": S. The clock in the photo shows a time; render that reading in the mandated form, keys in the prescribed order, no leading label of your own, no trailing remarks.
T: {"hour": 8, "minute": 27}
